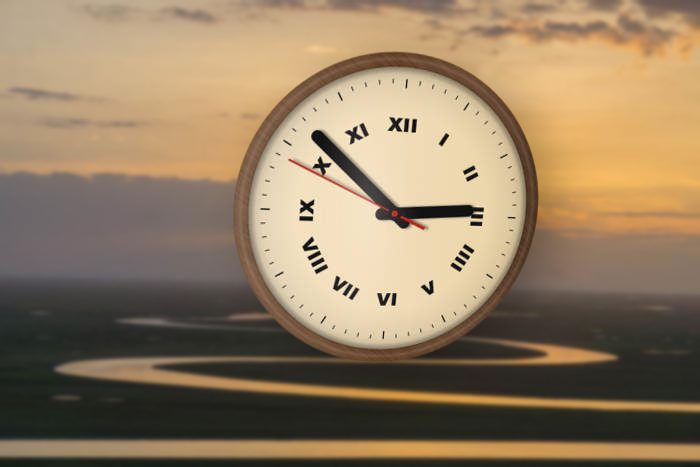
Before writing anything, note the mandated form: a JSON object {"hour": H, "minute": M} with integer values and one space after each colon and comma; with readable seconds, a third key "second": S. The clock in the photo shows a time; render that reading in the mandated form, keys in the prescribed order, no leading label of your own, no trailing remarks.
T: {"hour": 2, "minute": 51, "second": 49}
